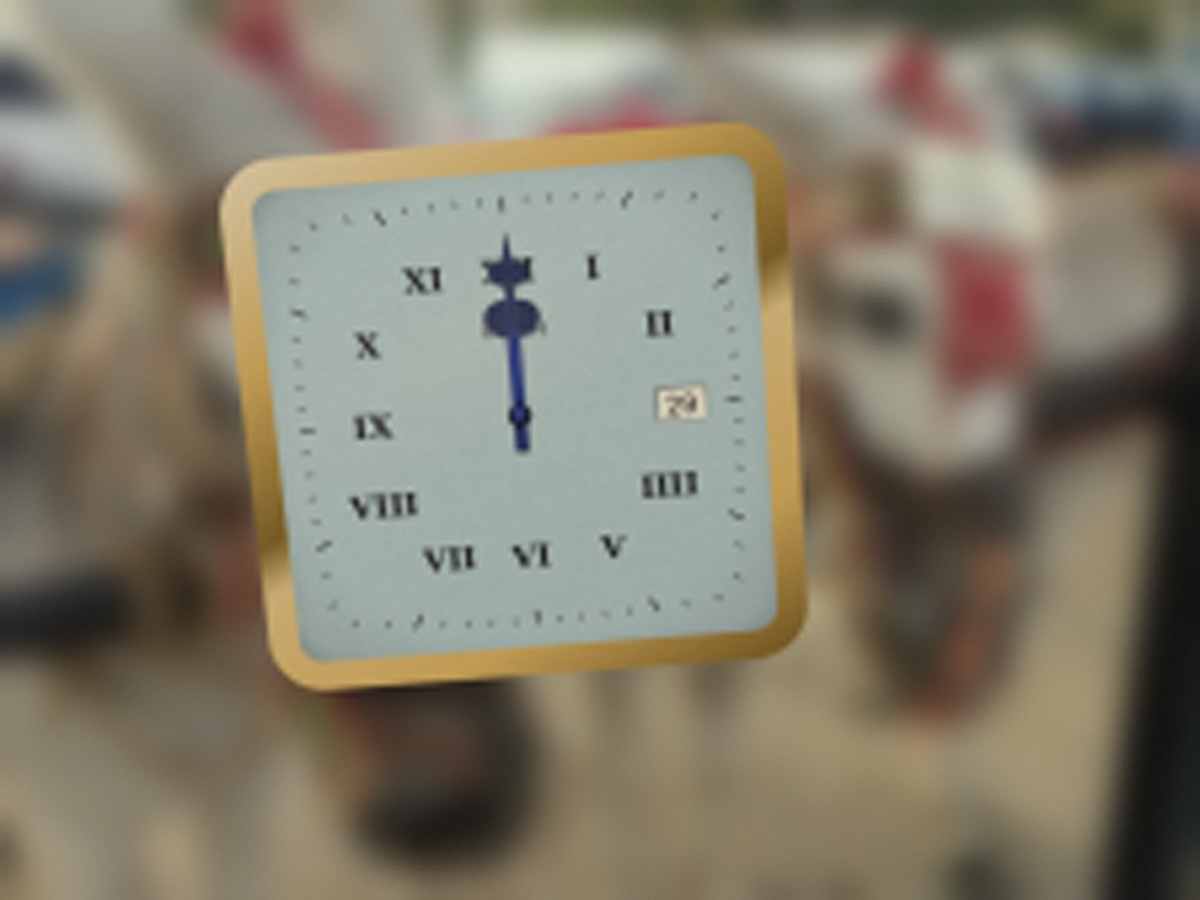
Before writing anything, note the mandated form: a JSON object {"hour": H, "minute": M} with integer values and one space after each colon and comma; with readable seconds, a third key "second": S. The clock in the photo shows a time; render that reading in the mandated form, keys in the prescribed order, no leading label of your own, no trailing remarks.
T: {"hour": 12, "minute": 0}
